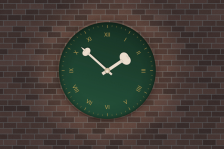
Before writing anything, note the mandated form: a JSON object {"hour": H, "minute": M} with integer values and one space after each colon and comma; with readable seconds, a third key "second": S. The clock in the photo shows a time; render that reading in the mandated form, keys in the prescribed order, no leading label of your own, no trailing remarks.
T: {"hour": 1, "minute": 52}
